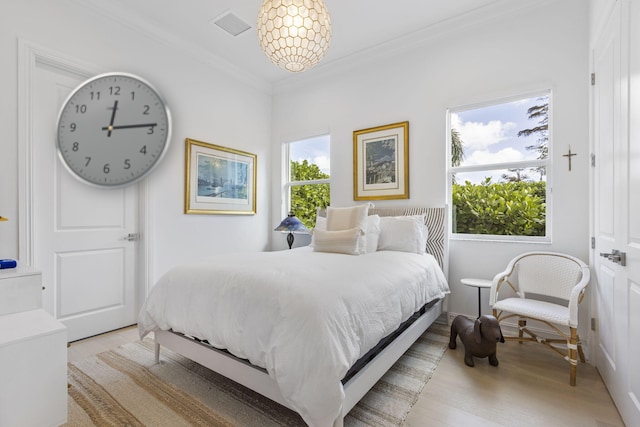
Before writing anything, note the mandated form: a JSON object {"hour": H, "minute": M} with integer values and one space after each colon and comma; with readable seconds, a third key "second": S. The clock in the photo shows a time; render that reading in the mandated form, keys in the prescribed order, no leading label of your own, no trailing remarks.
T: {"hour": 12, "minute": 14}
